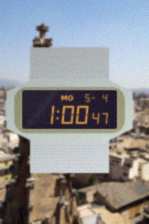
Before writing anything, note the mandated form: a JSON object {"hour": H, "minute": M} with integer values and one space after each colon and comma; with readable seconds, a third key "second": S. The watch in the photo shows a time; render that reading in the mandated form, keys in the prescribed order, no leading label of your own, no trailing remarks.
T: {"hour": 1, "minute": 0, "second": 47}
